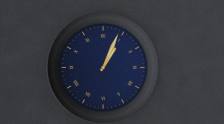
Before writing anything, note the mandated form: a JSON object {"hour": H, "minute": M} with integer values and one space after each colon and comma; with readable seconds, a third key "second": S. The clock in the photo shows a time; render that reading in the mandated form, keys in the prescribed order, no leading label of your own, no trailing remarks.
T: {"hour": 1, "minute": 4}
